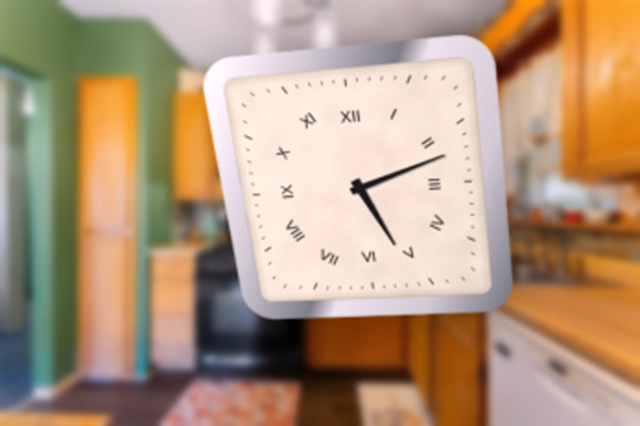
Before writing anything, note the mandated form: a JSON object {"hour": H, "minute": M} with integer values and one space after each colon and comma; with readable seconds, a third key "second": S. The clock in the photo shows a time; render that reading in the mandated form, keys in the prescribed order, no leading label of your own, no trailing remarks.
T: {"hour": 5, "minute": 12}
